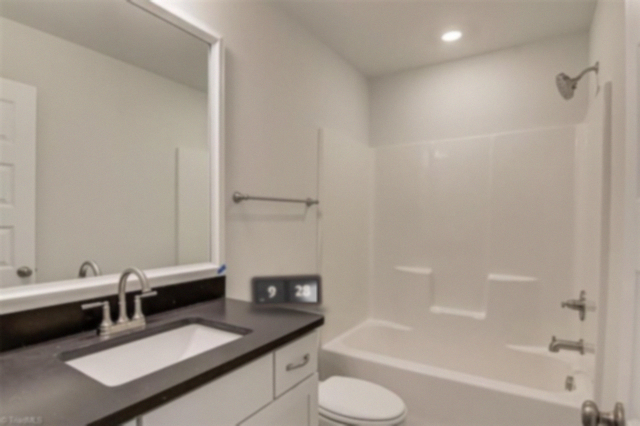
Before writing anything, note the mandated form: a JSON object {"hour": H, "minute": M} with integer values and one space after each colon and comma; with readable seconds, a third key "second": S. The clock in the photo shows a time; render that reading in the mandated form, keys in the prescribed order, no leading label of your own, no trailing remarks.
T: {"hour": 9, "minute": 28}
